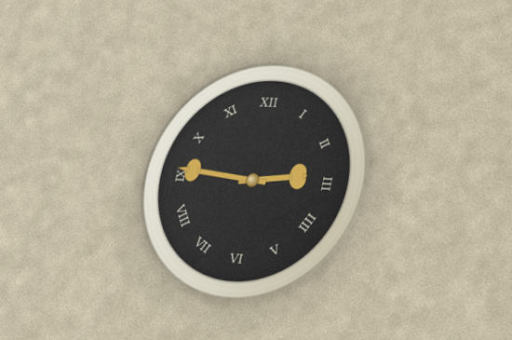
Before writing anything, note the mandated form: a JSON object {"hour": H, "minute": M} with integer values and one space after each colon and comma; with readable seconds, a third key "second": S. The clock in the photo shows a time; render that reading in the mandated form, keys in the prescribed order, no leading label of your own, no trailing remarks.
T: {"hour": 2, "minute": 46}
